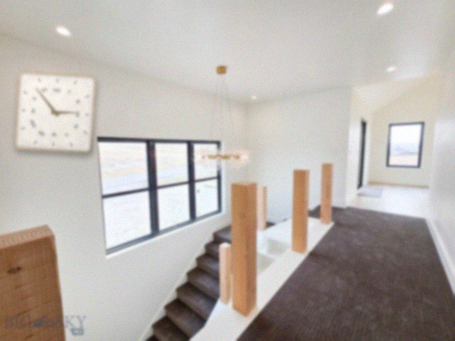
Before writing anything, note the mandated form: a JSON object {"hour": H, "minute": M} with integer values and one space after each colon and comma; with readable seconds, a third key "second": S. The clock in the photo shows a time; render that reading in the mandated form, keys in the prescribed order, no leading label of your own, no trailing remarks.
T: {"hour": 2, "minute": 53}
